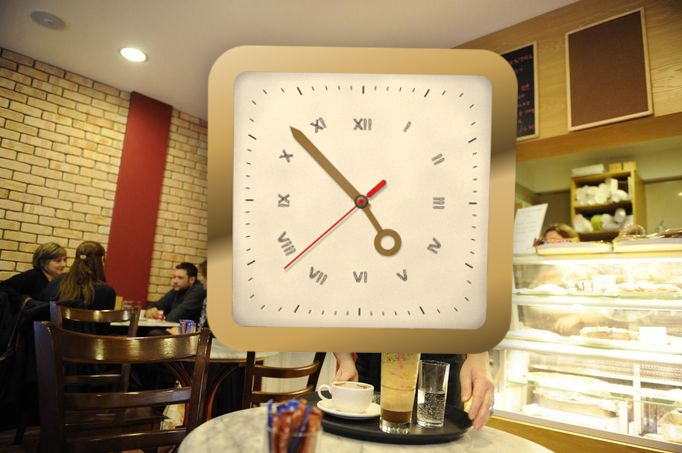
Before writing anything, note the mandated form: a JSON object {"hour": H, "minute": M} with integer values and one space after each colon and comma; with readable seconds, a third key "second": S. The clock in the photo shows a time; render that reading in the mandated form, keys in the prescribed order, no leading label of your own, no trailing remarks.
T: {"hour": 4, "minute": 52, "second": 38}
